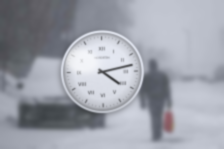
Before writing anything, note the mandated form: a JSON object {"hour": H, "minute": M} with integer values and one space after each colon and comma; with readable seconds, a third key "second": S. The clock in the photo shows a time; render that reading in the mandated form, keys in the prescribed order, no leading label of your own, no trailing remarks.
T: {"hour": 4, "minute": 13}
